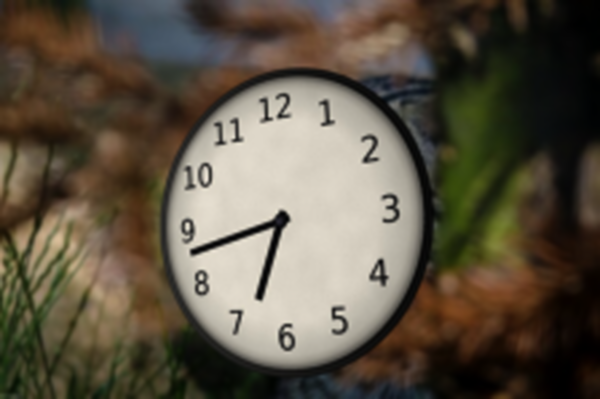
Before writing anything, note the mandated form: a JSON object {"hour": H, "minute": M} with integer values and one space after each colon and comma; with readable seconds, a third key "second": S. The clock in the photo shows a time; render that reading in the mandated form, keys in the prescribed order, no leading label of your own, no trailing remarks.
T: {"hour": 6, "minute": 43}
